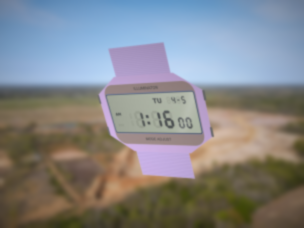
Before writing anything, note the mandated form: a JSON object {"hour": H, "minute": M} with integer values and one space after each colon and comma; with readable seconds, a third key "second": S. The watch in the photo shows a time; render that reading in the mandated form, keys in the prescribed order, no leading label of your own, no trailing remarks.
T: {"hour": 1, "minute": 16, "second": 0}
